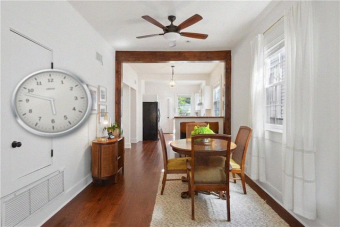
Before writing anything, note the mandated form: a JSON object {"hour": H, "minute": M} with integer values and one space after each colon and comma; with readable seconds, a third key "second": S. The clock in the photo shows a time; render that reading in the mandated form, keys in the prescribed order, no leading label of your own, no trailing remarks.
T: {"hour": 5, "minute": 48}
